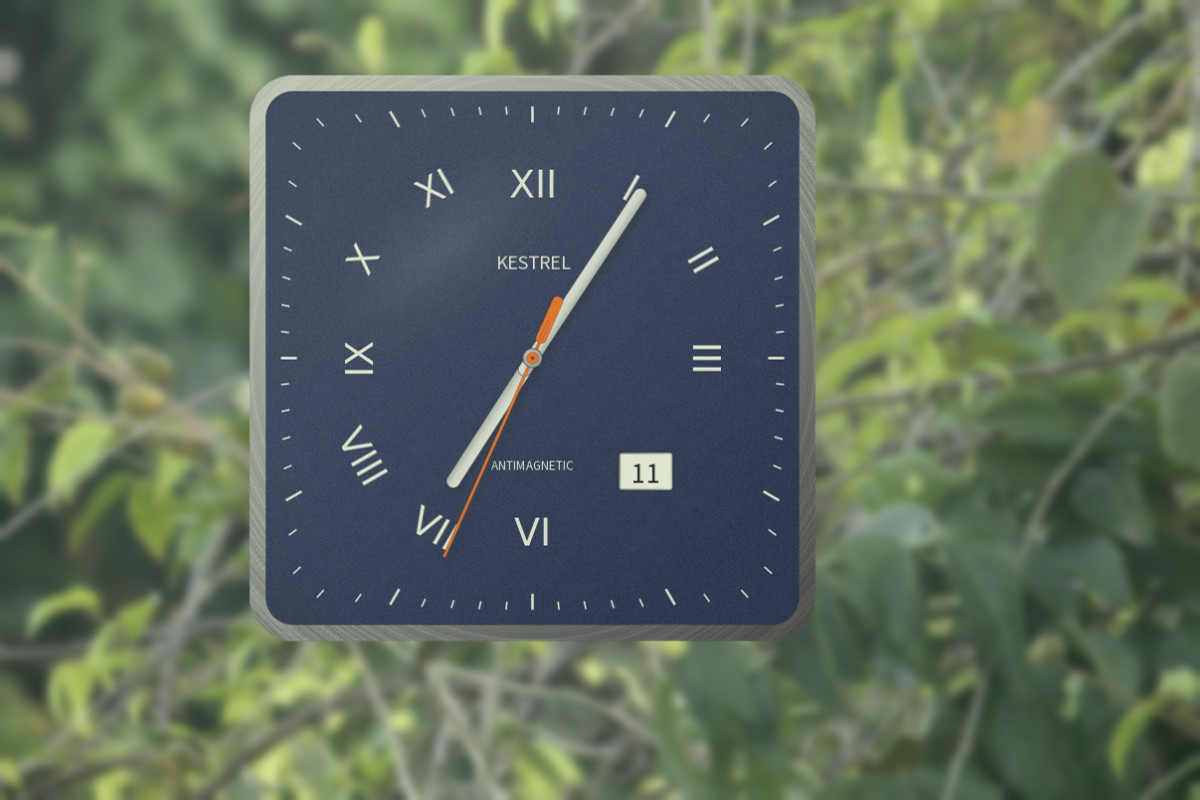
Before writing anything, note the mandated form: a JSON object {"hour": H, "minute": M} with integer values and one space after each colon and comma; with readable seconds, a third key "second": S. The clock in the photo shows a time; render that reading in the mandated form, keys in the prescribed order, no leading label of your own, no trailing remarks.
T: {"hour": 7, "minute": 5, "second": 34}
